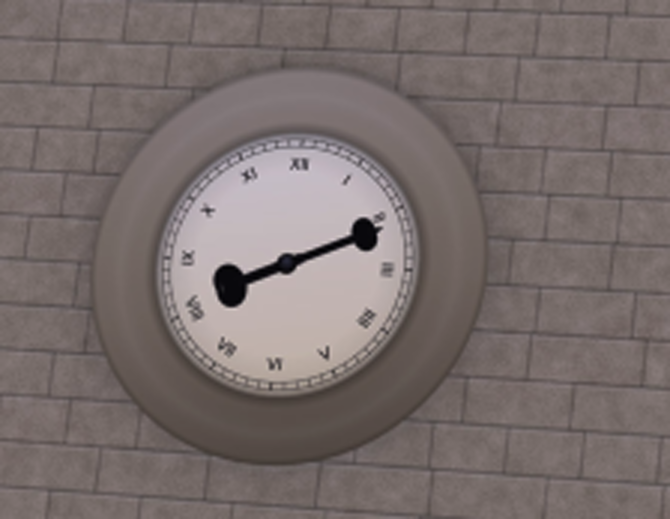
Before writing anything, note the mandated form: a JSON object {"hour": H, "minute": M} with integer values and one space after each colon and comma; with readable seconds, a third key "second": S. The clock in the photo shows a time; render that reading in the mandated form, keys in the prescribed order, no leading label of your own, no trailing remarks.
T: {"hour": 8, "minute": 11}
